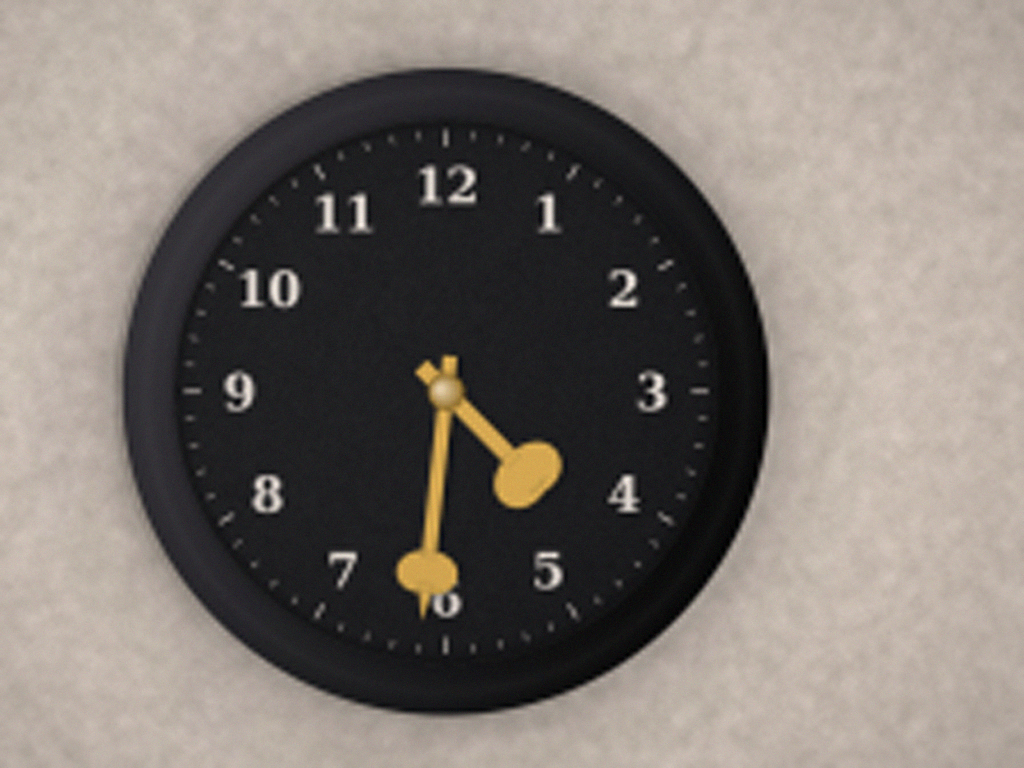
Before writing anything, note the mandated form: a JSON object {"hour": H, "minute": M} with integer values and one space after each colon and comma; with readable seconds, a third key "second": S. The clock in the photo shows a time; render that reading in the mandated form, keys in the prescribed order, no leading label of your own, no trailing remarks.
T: {"hour": 4, "minute": 31}
